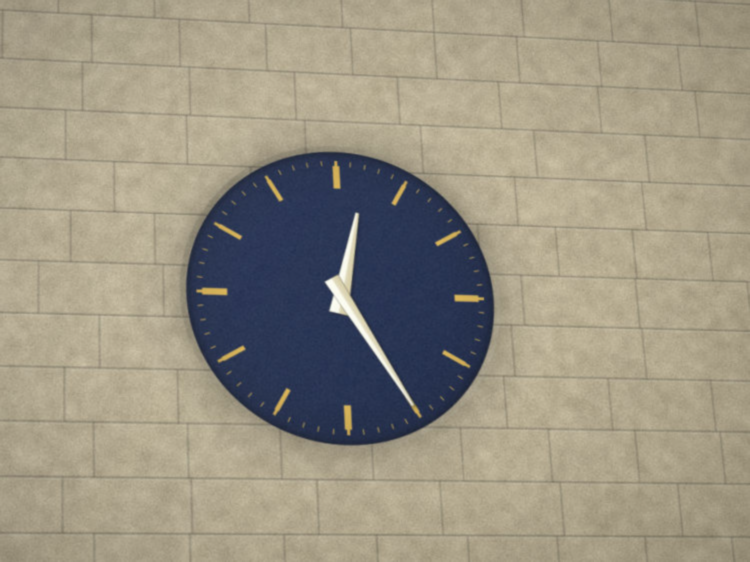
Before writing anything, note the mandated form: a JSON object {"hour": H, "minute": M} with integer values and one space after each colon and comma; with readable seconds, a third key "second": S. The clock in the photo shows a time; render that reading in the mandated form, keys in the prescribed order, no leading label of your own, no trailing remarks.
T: {"hour": 12, "minute": 25}
